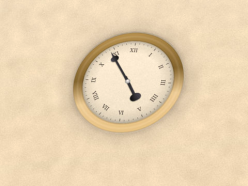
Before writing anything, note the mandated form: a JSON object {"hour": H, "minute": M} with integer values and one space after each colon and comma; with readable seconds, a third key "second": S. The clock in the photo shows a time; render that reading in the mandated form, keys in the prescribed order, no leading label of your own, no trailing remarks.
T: {"hour": 4, "minute": 54}
